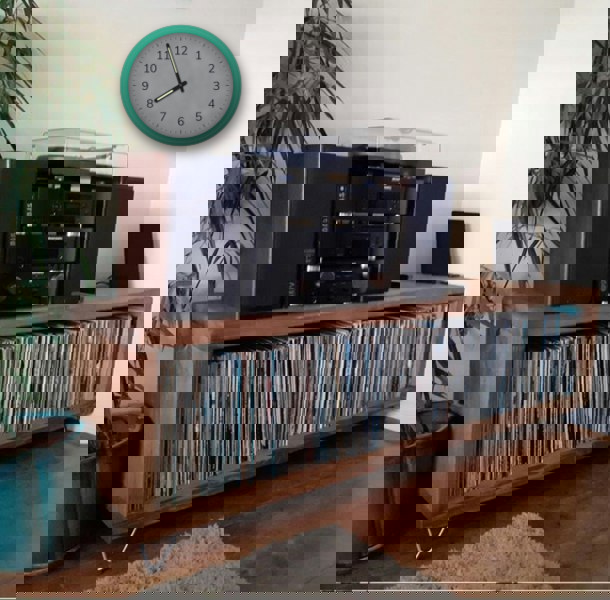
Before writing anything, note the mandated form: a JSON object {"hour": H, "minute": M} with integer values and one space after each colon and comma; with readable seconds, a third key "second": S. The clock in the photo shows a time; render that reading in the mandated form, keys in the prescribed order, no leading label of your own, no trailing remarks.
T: {"hour": 7, "minute": 57}
